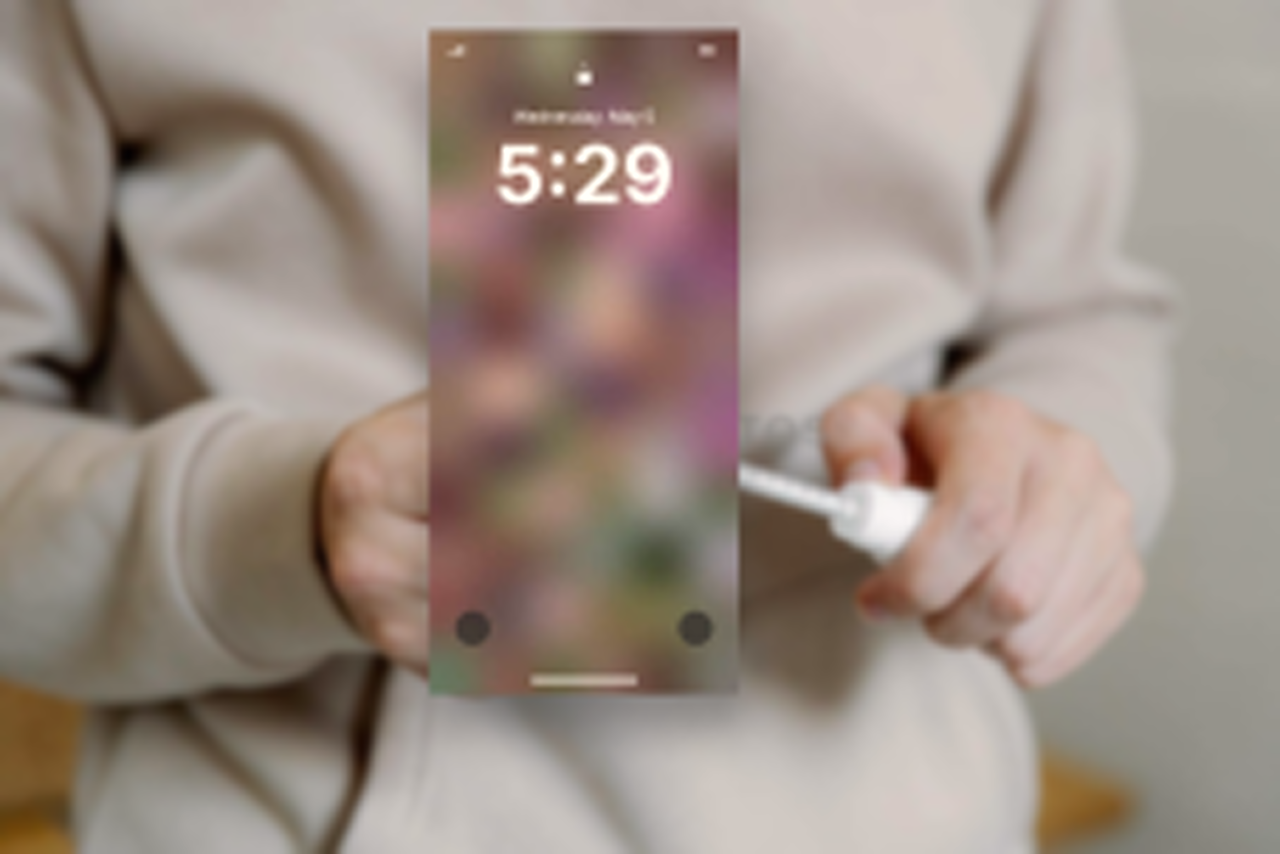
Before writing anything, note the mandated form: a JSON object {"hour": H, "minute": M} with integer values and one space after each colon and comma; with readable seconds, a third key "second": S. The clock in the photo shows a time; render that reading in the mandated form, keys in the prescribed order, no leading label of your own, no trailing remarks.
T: {"hour": 5, "minute": 29}
